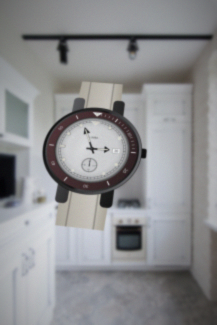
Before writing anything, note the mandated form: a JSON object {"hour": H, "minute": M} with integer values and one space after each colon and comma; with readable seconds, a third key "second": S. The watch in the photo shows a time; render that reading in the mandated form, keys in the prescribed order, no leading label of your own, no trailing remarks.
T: {"hour": 2, "minute": 56}
